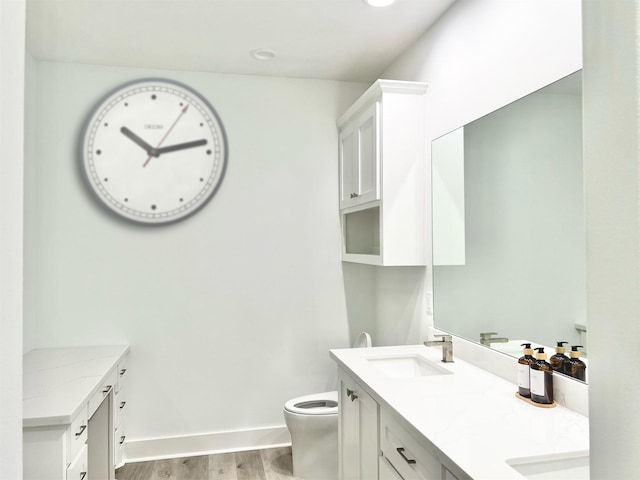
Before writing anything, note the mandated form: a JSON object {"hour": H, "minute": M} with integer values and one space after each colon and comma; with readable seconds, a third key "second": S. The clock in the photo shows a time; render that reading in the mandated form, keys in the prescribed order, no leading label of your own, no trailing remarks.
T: {"hour": 10, "minute": 13, "second": 6}
